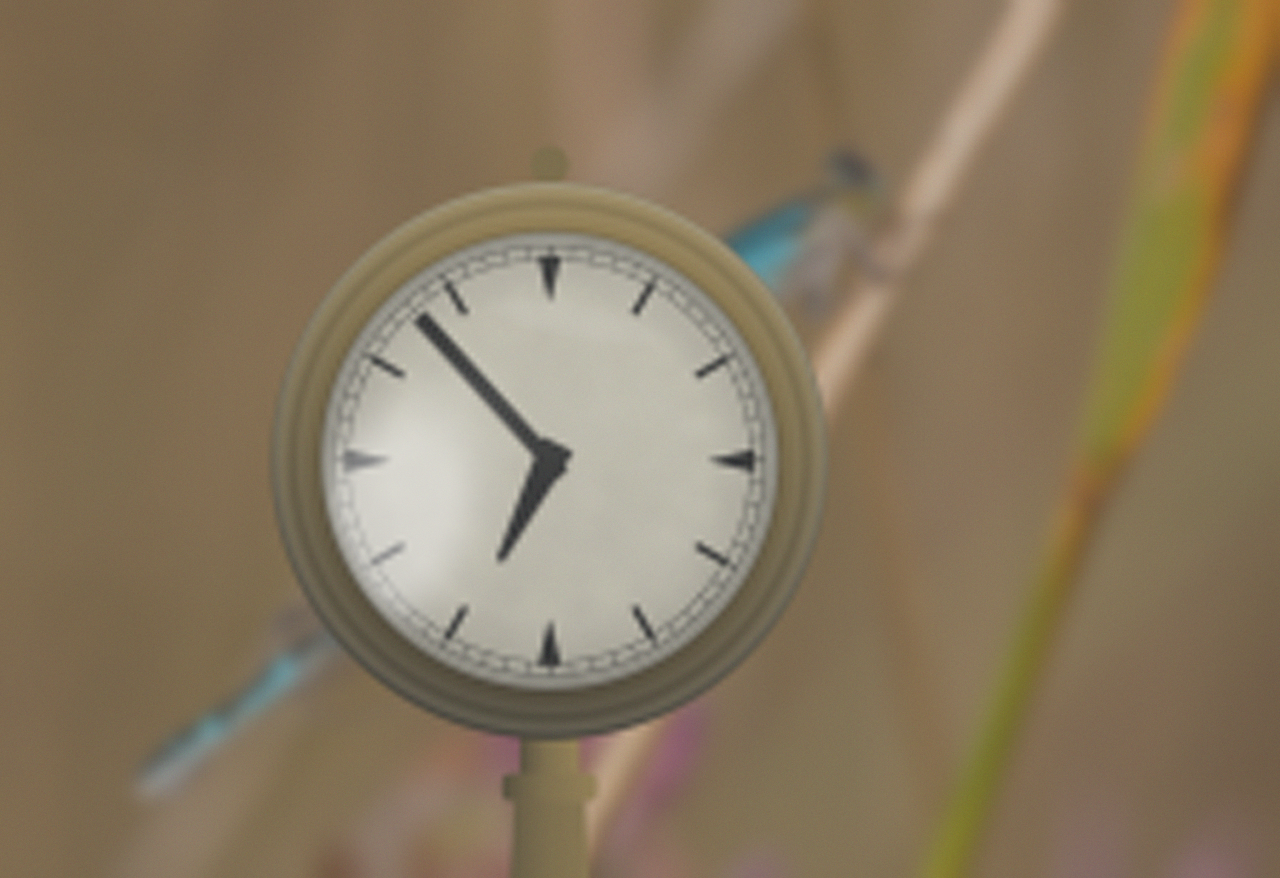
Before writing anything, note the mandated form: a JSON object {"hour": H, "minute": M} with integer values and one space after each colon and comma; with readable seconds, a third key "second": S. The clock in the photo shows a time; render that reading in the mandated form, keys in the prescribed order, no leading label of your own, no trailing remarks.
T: {"hour": 6, "minute": 53}
